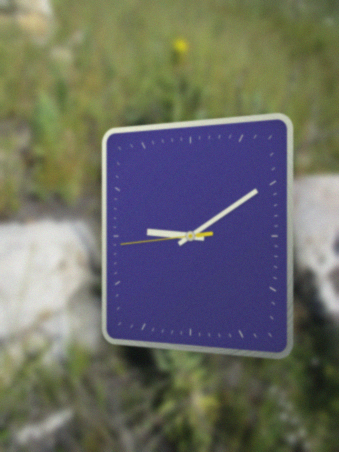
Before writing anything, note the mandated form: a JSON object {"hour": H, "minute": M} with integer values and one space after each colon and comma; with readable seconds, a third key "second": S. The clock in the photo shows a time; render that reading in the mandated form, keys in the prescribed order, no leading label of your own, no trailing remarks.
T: {"hour": 9, "minute": 9, "second": 44}
